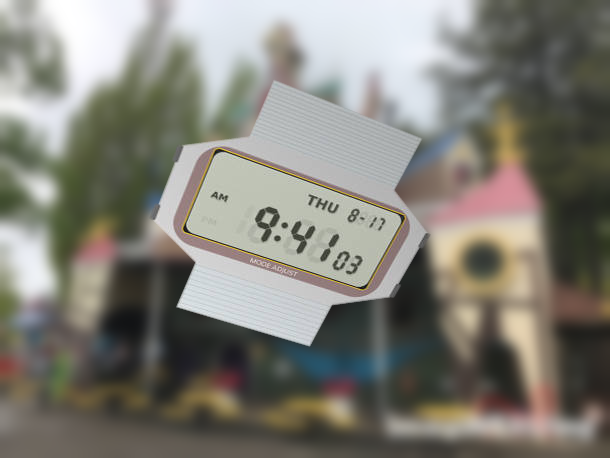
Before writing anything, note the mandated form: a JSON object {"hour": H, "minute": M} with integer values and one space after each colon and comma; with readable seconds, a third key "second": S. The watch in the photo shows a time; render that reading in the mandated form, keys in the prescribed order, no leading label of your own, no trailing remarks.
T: {"hour": 9, "minute": 41, "second": 3}
